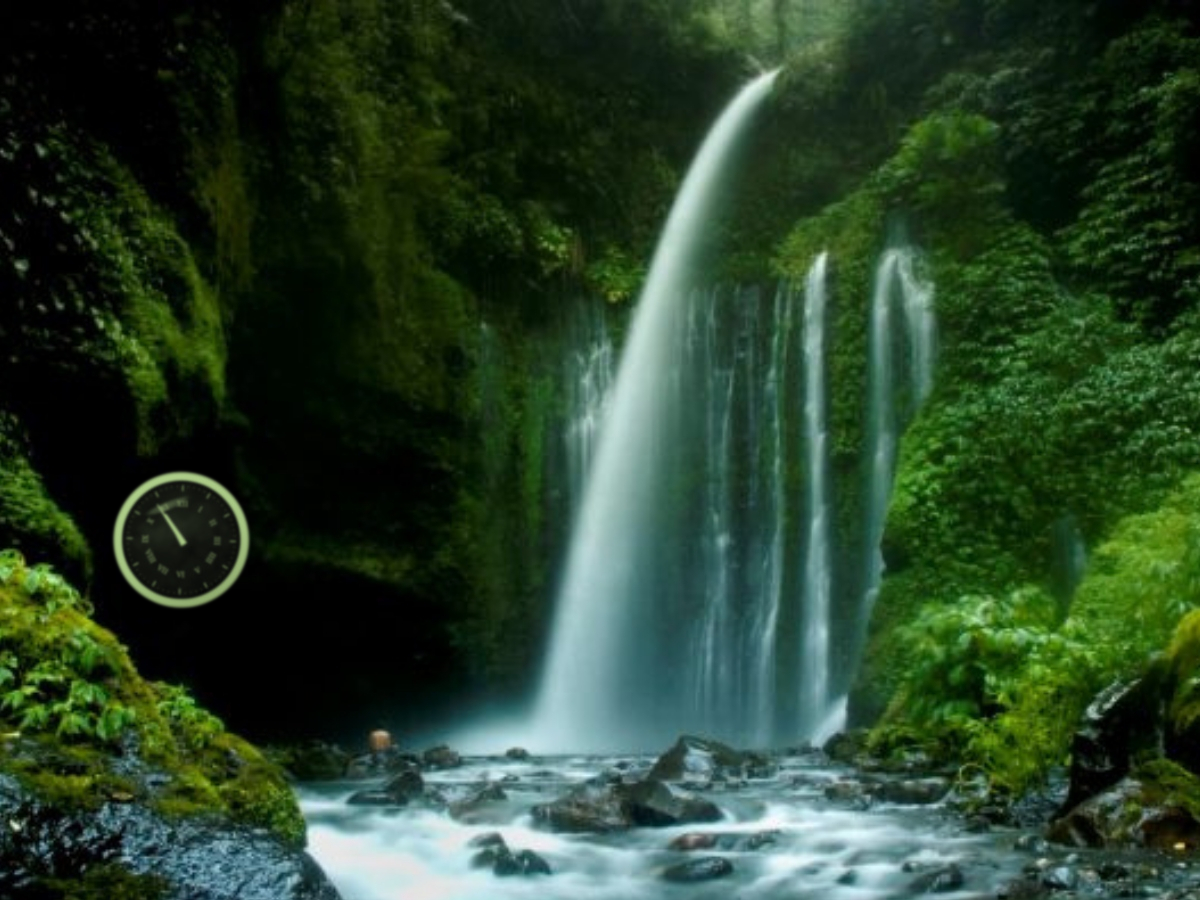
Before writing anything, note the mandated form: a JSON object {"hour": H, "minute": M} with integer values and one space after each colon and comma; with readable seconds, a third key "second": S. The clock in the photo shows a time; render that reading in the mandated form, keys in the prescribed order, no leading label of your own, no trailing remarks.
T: {"hour": 10, "minute": 54}
